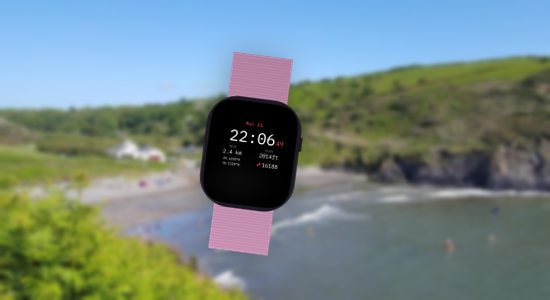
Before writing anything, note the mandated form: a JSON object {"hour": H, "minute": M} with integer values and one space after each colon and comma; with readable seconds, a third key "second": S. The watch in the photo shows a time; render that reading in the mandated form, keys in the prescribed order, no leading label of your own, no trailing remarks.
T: {"hour": 22, "minute": 6}
